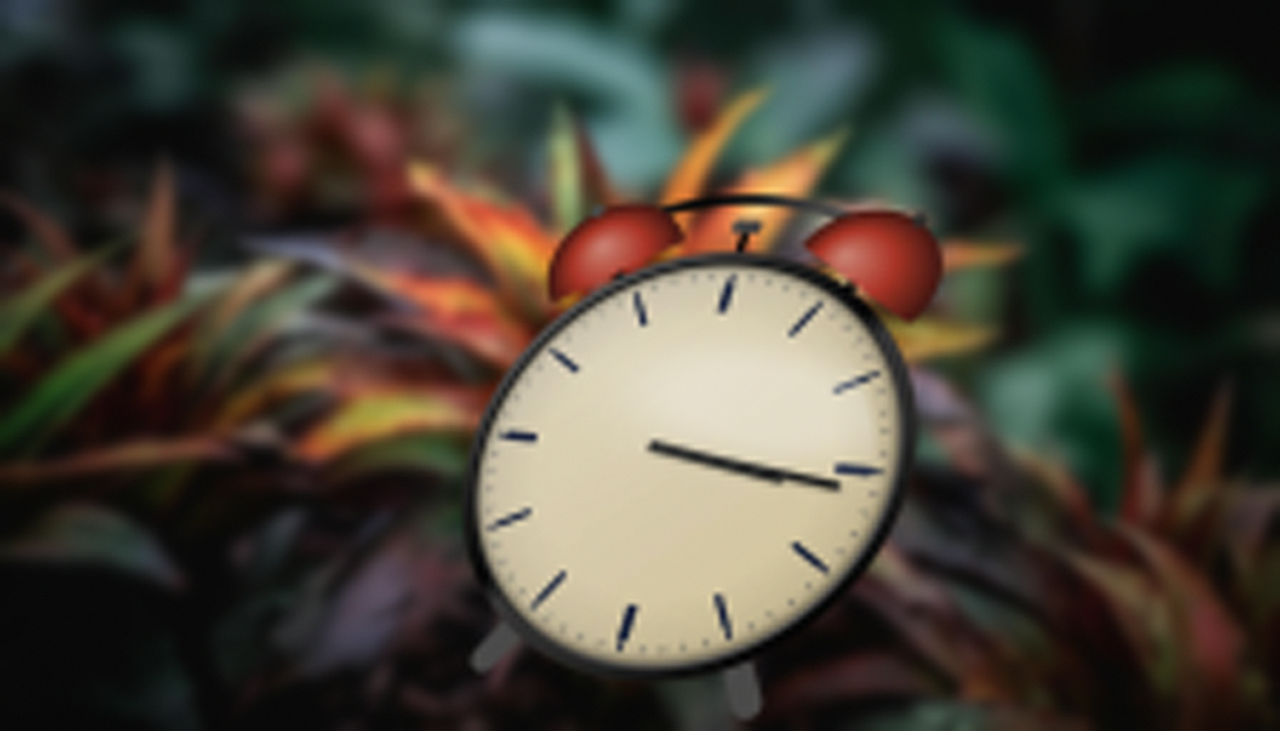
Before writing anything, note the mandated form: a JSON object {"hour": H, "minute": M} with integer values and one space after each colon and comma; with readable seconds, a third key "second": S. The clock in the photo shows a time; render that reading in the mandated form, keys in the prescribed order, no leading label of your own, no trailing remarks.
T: {"hour": 3, "minute": 16}
